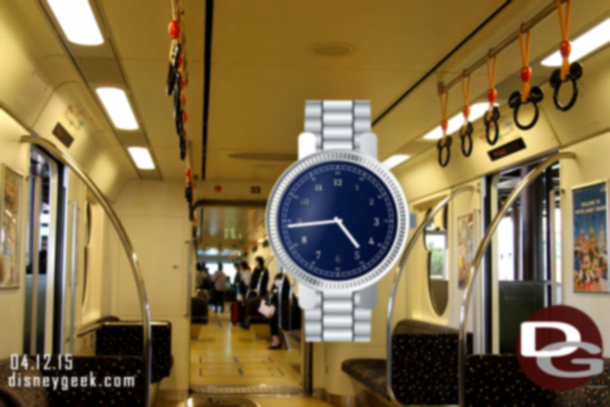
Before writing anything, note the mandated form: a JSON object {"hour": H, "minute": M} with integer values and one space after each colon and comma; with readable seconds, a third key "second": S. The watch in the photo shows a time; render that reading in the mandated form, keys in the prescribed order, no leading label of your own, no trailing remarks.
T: {"hour": 4, "minute": 44}
